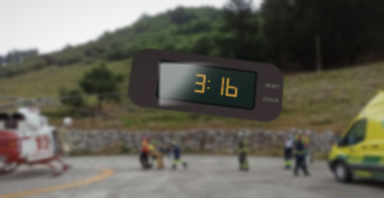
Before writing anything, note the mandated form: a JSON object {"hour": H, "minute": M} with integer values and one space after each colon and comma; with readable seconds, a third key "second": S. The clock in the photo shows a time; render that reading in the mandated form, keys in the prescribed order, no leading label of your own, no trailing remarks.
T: {"hour": 3, "minute": 16}
